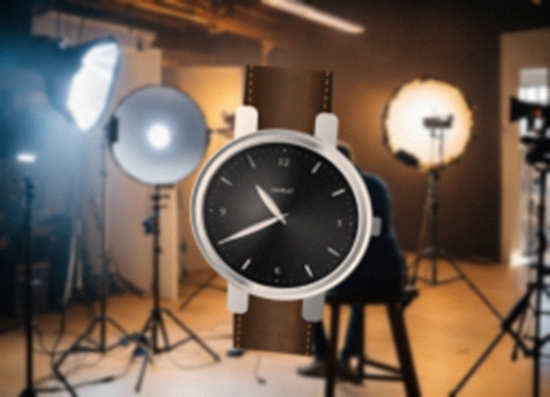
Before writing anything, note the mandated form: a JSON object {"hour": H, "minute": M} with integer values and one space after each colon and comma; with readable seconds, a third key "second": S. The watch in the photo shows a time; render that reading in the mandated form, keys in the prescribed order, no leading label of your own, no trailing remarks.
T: {"hour": 10, "minute": 40}
